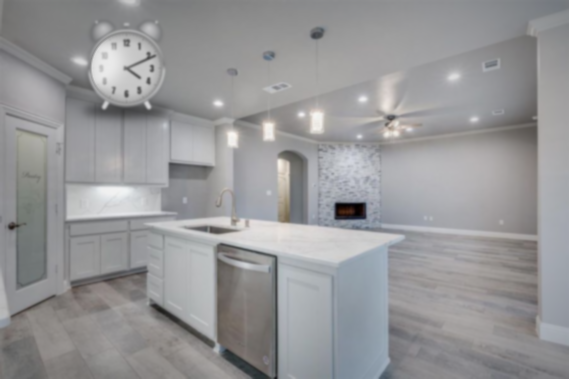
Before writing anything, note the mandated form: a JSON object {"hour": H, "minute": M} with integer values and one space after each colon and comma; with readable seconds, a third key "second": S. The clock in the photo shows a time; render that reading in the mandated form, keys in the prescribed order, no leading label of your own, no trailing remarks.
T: {"hour": 4, "minute": 11}
